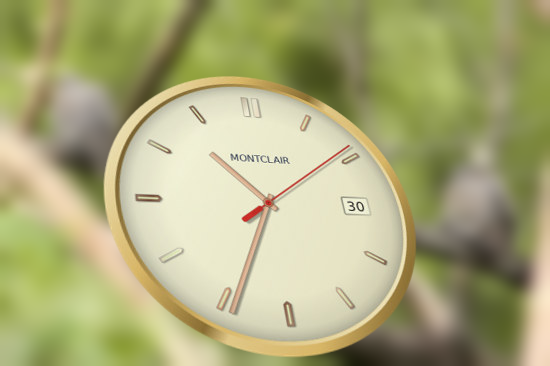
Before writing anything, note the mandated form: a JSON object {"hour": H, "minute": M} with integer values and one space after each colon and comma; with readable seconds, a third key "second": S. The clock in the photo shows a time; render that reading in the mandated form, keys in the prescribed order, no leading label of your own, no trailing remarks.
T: {"hour": 10, "minute": 34, "second": 9}
